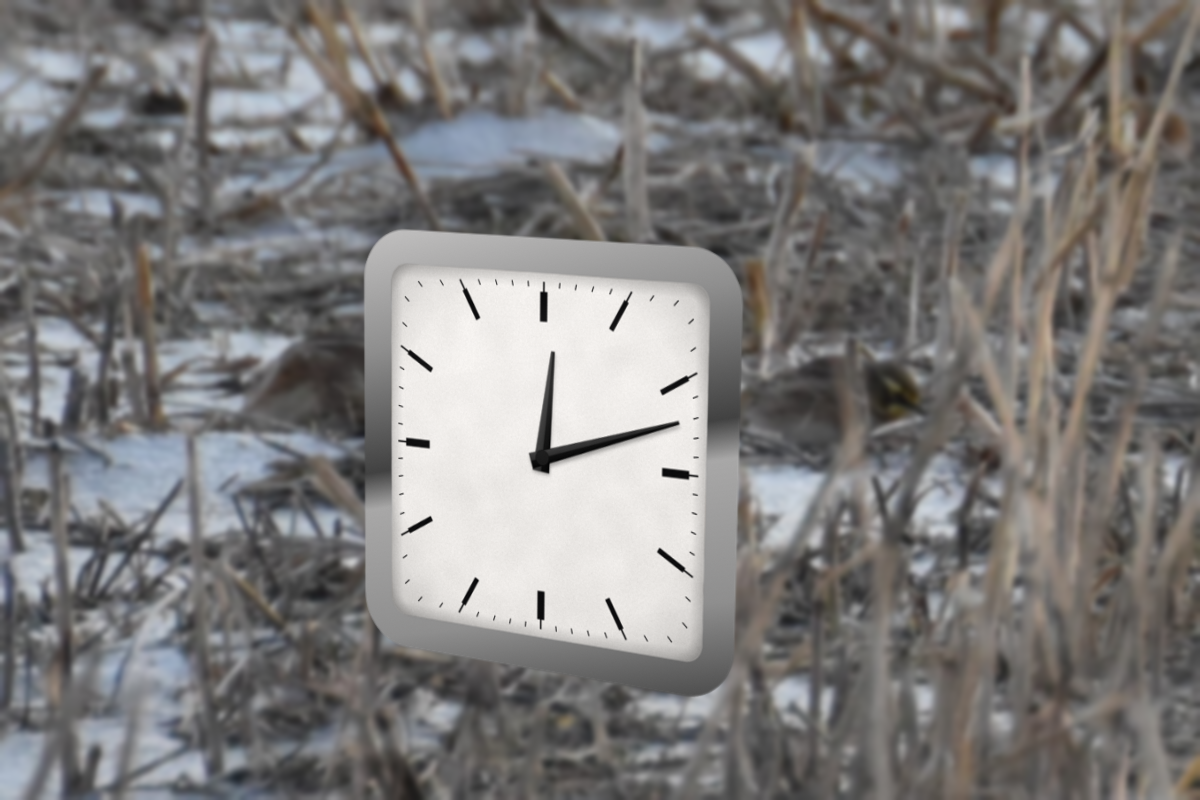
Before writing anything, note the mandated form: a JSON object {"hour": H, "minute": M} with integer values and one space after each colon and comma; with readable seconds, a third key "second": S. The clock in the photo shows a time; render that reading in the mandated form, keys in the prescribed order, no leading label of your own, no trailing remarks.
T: {"hour": 12, "minute": 12}
